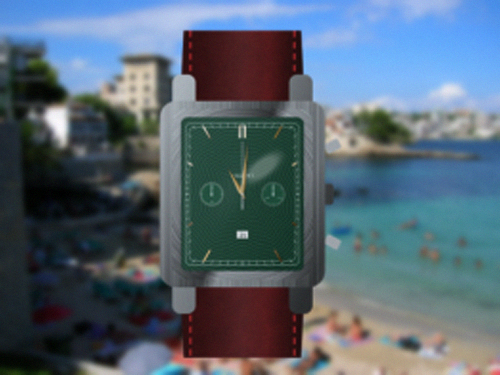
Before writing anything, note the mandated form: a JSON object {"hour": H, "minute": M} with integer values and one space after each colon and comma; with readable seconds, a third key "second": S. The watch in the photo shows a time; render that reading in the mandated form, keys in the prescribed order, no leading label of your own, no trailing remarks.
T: {"hour": 11, "minute": 1}
